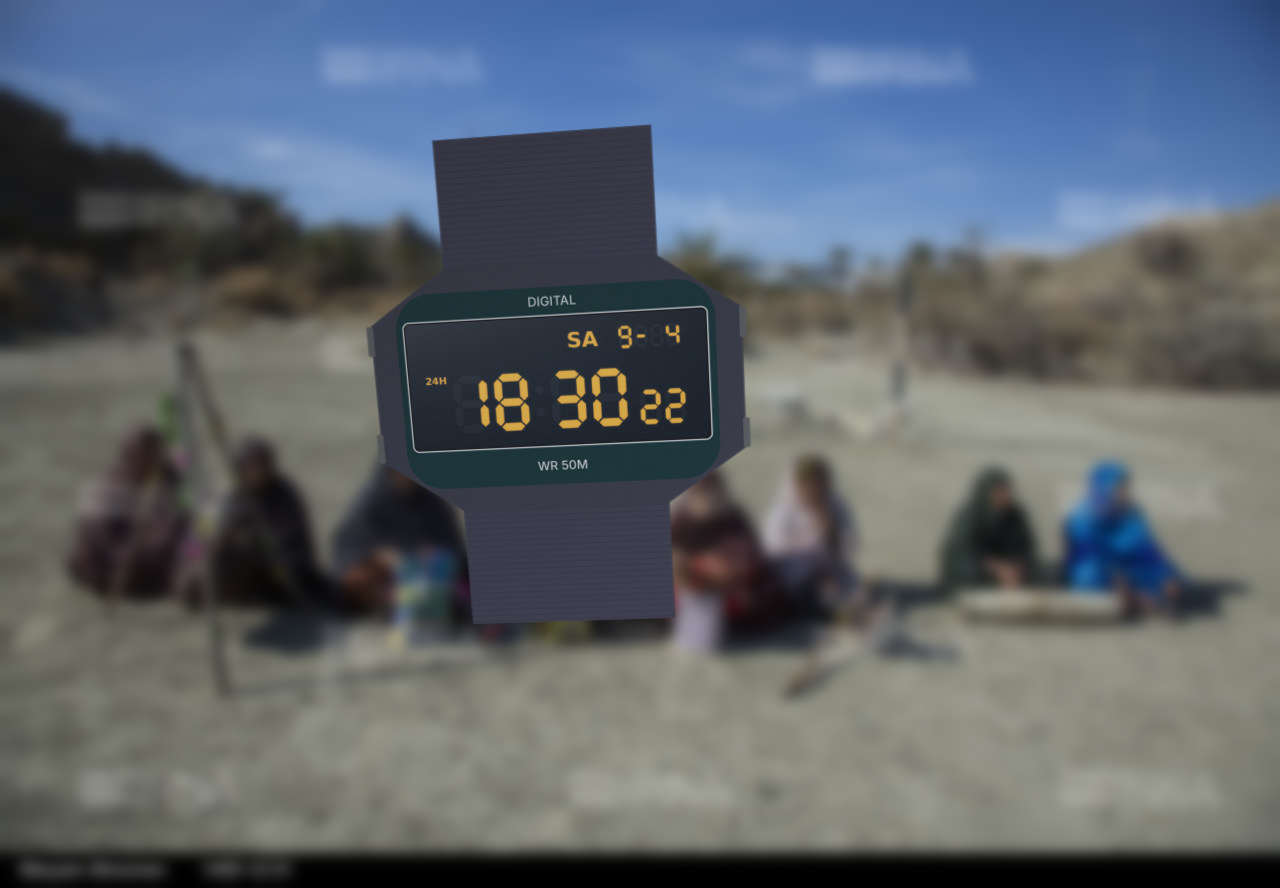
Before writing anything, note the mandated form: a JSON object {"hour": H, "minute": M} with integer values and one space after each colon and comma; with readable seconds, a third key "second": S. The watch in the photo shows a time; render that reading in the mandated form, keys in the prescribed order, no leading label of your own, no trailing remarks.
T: {"hour": 18, "minute": 30, "second": 22}
